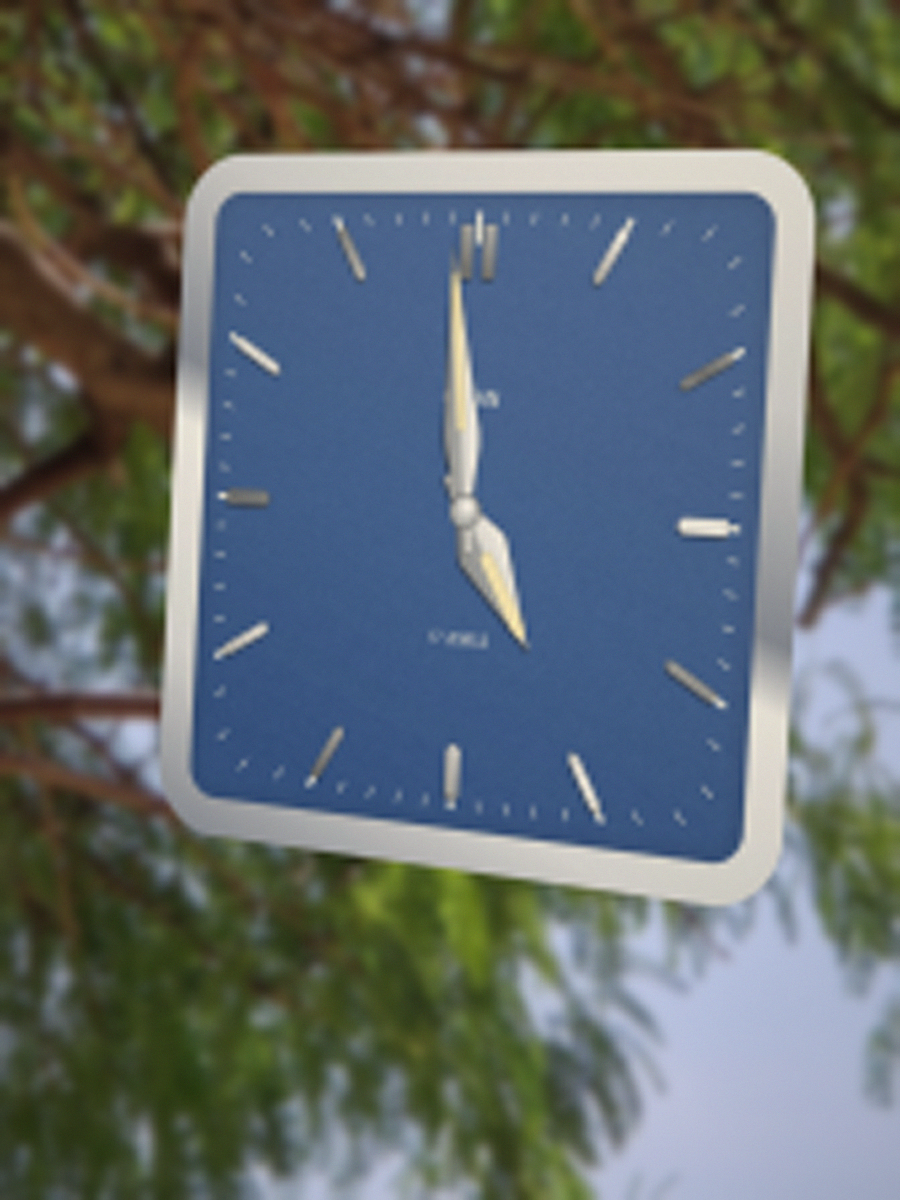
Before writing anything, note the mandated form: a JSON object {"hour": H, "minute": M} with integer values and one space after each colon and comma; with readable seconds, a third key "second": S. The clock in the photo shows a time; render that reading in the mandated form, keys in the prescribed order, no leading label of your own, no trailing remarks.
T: {"hour": 4, "minute": 59}
